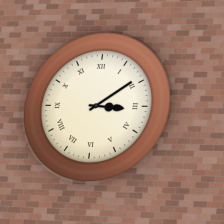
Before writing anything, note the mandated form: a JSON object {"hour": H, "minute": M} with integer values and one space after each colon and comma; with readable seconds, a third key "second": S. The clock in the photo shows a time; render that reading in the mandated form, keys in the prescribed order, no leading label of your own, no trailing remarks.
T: {"hour": 3, "minute": 9}
